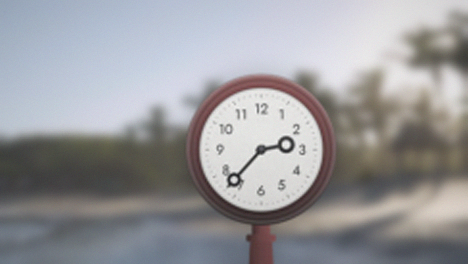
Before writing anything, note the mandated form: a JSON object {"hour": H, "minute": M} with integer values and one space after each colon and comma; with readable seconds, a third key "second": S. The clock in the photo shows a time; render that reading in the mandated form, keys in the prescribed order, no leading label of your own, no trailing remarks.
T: {"hour": 2, "minute": 37}
